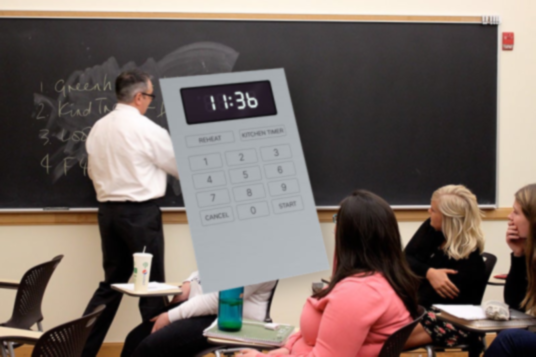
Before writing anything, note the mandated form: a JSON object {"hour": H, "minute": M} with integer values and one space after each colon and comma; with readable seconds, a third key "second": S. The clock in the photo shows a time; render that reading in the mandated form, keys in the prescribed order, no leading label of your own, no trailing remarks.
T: {"hour": 11, "minute": 36}
